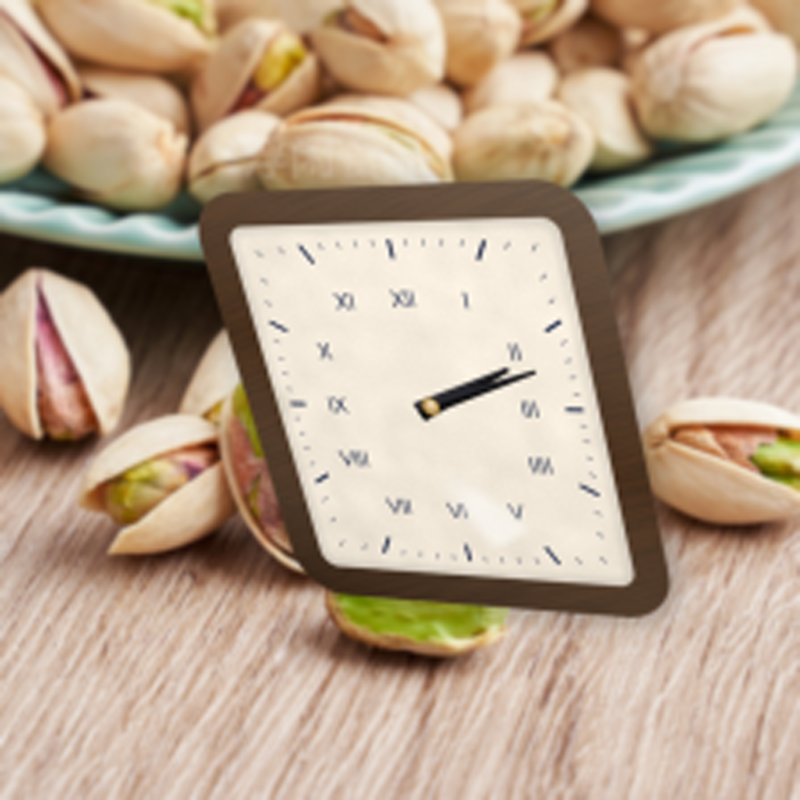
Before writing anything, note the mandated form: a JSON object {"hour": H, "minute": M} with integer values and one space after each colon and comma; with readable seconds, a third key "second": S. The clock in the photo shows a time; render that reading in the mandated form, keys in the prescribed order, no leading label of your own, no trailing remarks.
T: {"hour": 2, "minute": 12}
